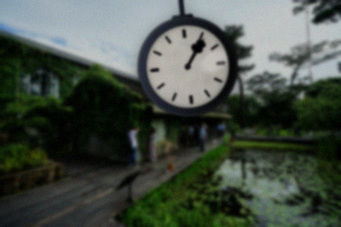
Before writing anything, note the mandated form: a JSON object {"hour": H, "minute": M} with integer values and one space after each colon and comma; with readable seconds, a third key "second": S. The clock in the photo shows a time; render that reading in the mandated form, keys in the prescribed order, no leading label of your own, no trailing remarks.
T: {"hour": 1, "minute": 6}
